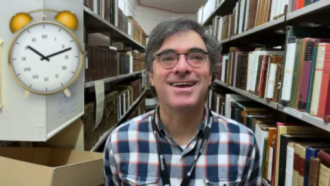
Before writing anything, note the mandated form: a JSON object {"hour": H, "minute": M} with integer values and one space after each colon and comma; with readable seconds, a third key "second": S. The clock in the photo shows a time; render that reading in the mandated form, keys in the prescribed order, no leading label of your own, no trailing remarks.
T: {"hour": 10, "minute": 12}
